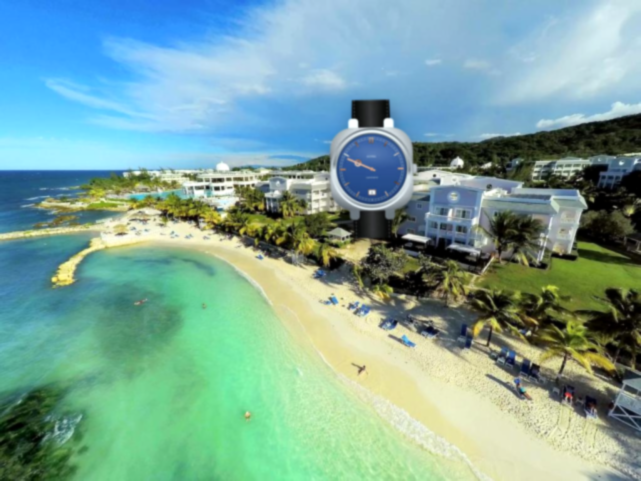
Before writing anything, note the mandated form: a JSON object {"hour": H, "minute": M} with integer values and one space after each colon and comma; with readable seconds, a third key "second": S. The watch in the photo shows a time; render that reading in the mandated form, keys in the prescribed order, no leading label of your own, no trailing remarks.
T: {"hour": 9, "minute": 49}
